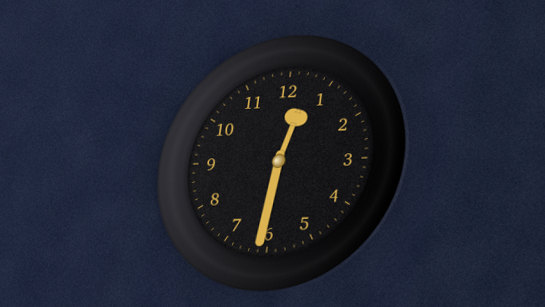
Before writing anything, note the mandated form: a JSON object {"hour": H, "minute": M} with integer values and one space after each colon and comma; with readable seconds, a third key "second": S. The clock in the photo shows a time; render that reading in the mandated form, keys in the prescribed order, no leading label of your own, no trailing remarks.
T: {"hour": 12, "minute": 31}
